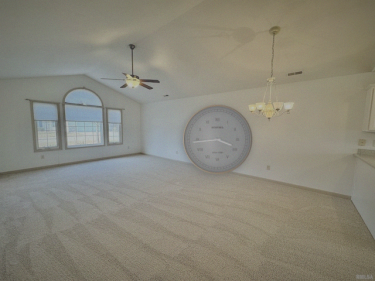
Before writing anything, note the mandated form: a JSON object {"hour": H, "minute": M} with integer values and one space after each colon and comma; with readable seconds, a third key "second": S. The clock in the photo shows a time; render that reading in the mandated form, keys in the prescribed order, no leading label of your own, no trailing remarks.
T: {"hour": 3, "minute": 44}
